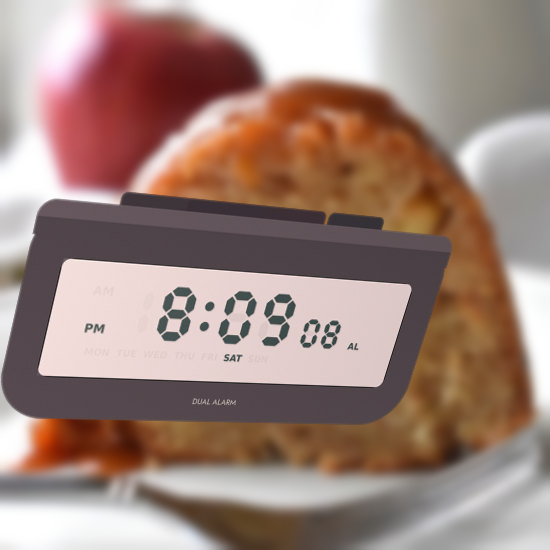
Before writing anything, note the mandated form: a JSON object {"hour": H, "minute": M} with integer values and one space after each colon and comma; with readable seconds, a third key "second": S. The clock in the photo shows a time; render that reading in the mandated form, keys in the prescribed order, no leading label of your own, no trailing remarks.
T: {"hour": 8, "minute": 9, "second": 8}
